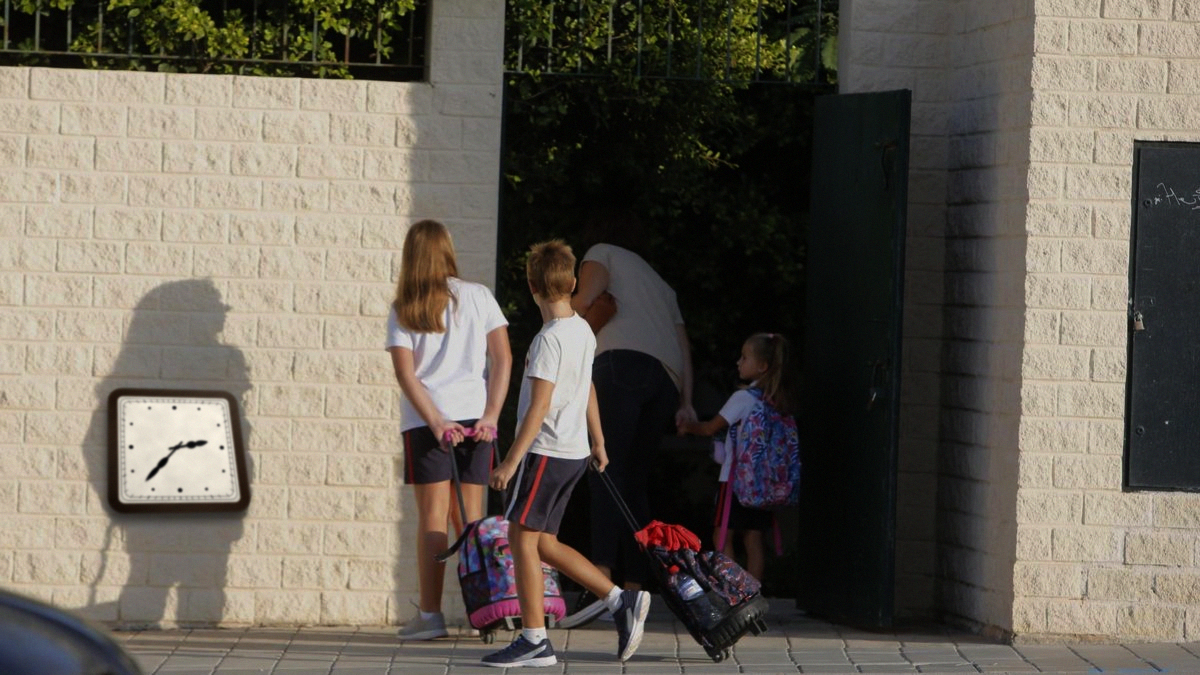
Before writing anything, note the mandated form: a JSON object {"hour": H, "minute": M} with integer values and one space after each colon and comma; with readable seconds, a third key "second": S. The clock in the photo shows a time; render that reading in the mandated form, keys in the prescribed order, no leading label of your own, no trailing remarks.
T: {"hour": 2, "minute": 37}
